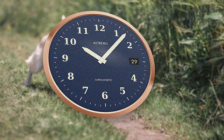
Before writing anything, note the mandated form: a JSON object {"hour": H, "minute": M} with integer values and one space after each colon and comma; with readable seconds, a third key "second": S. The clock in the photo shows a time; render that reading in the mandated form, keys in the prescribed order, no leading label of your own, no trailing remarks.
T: {"hour": 10, "minute": 7}
